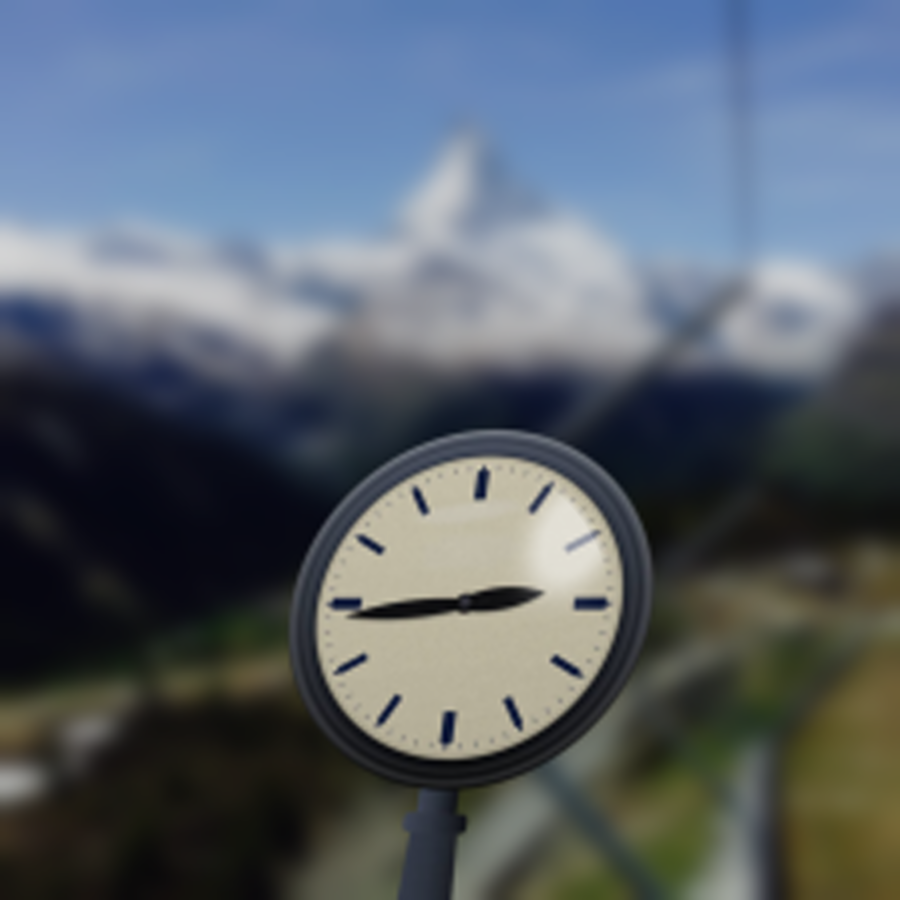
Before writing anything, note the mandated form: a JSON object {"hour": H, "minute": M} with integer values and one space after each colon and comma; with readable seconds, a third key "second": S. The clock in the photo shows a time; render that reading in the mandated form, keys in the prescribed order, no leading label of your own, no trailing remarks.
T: {"hour": 2, "minute": 44}
